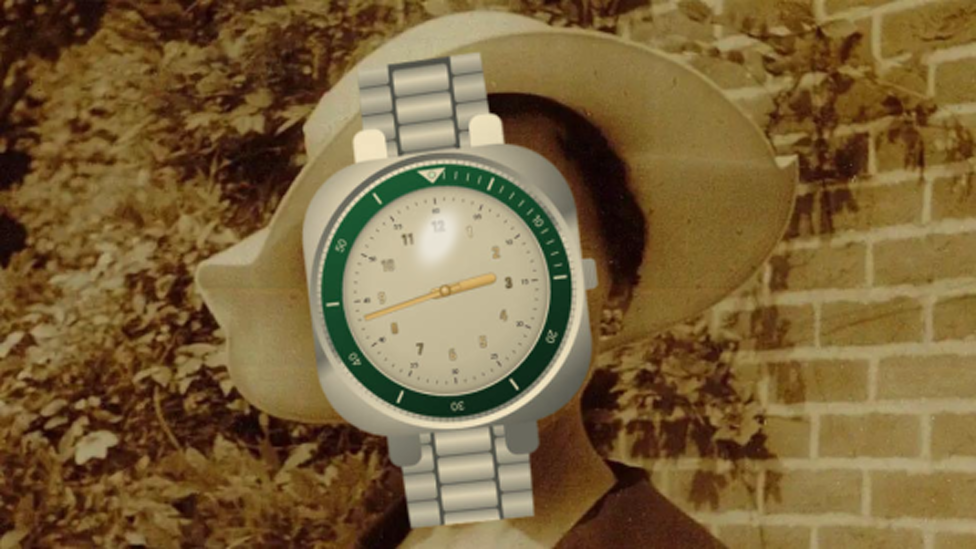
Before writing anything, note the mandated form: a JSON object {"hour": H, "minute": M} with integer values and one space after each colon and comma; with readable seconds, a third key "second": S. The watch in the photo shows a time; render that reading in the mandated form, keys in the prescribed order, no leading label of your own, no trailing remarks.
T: {"hour": 2, "minute": 43}
